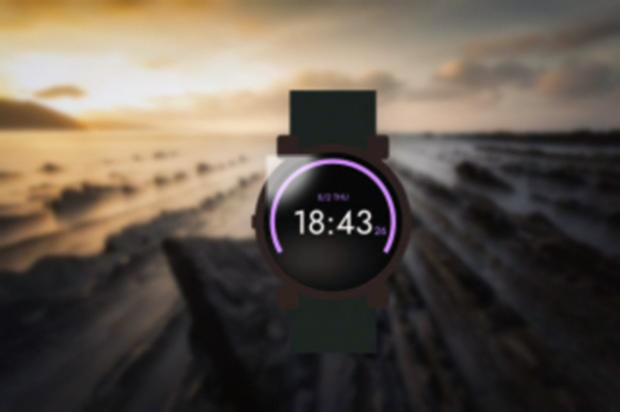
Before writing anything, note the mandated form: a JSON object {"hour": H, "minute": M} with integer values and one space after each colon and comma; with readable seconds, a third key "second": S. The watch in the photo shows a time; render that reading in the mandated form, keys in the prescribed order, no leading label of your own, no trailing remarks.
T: {"hour": 18, "minute": 43}
